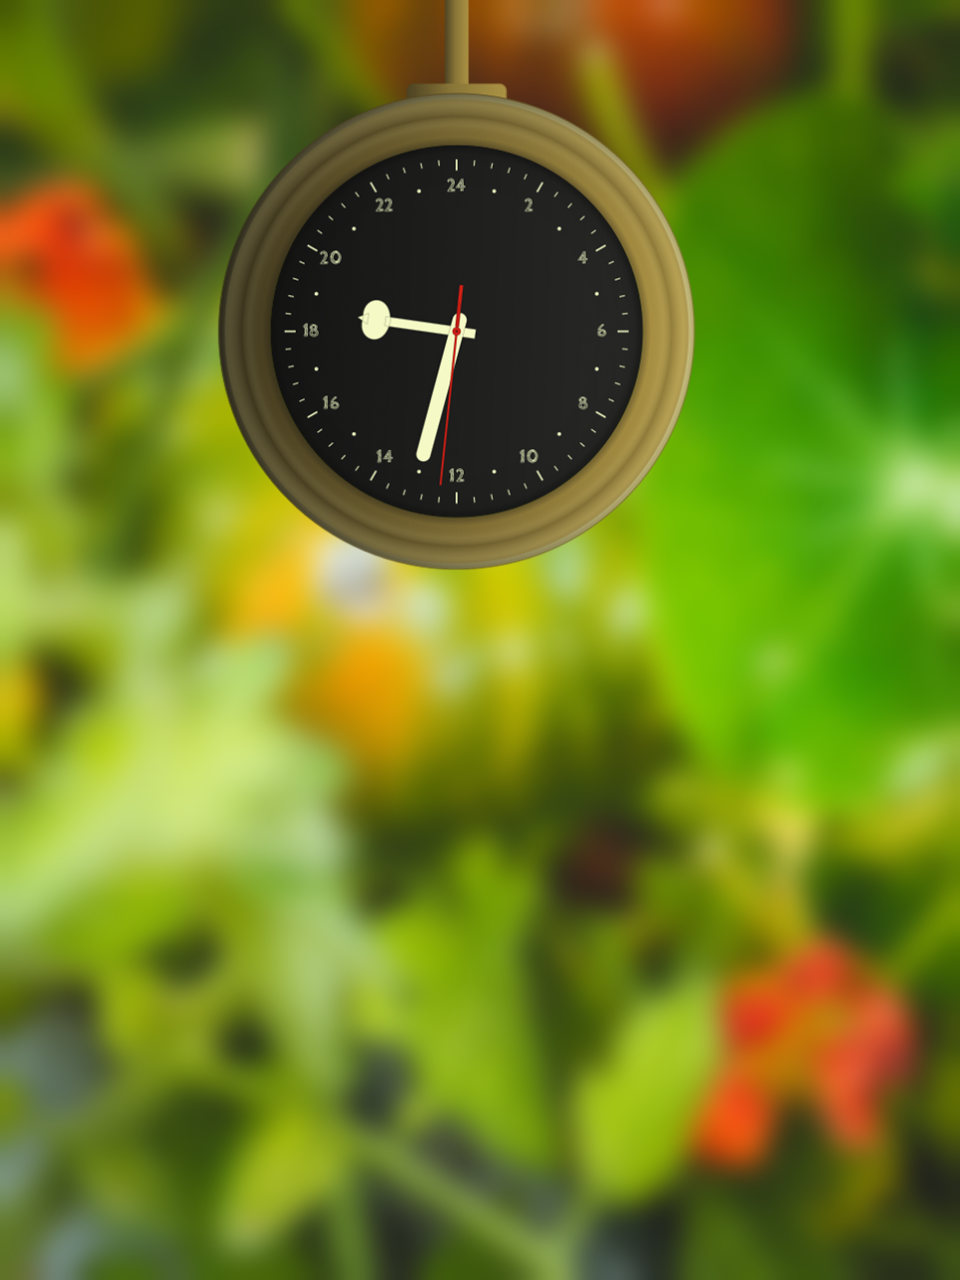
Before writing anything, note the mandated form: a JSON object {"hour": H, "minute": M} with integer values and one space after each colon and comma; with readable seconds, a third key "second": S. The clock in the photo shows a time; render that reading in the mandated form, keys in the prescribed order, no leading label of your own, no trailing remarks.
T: {"hour": 18, "minute": 32, "second": 31}
